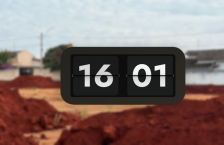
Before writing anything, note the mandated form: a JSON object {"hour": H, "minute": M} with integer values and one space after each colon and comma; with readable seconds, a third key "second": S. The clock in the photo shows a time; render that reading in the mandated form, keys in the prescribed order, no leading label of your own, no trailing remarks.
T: {"hour": 16, "minute": 1}
